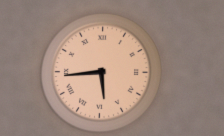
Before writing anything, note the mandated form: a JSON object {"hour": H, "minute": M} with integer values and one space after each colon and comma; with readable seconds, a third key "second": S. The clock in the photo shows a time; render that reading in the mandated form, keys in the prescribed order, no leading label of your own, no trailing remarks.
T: {"hour": 5, "minute": 44}
